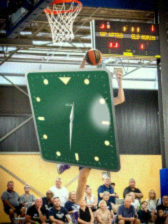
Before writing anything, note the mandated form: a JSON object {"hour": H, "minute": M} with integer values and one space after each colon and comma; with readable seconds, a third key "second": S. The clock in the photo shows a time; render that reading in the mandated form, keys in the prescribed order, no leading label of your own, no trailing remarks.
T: {"hour": 12, "minute": 32}
